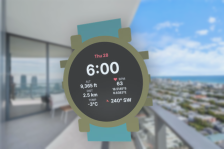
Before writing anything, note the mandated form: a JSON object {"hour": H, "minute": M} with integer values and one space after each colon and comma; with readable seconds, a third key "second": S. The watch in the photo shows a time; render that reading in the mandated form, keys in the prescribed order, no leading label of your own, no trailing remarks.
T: {"hour": 6, "minute": 0}
